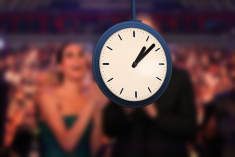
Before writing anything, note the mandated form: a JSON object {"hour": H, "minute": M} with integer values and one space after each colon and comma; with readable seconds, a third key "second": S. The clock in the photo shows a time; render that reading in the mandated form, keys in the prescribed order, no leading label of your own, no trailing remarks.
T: {"hour": 1, "minute": 8}
